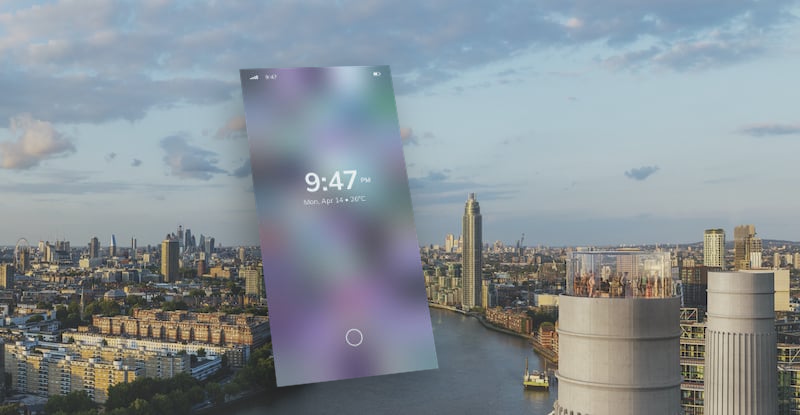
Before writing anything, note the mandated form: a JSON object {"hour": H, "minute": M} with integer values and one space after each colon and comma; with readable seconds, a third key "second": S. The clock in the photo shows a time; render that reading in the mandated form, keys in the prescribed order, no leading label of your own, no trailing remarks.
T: {"hour": 9, "minute": 47}
